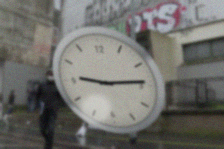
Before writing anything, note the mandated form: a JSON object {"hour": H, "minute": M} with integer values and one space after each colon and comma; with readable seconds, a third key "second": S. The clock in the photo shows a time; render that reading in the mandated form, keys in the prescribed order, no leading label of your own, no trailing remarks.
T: {"hour": 9, "minute": 14}
